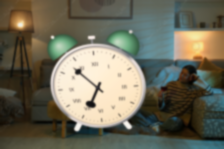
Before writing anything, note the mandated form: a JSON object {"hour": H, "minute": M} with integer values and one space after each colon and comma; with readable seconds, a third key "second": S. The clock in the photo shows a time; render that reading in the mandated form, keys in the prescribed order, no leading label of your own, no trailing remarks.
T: {"hour": 6, "minute": 53}
